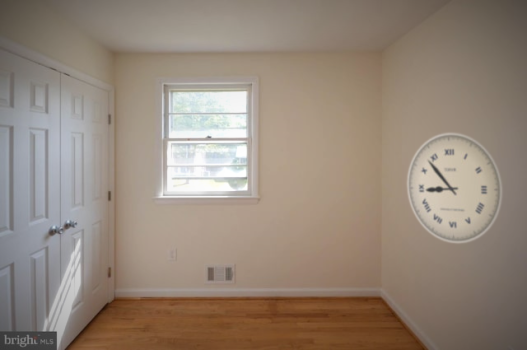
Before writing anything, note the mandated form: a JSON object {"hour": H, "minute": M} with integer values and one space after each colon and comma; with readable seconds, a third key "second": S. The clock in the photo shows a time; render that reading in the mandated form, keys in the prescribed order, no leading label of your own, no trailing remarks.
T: {"hour": 8, "minute": 53}
